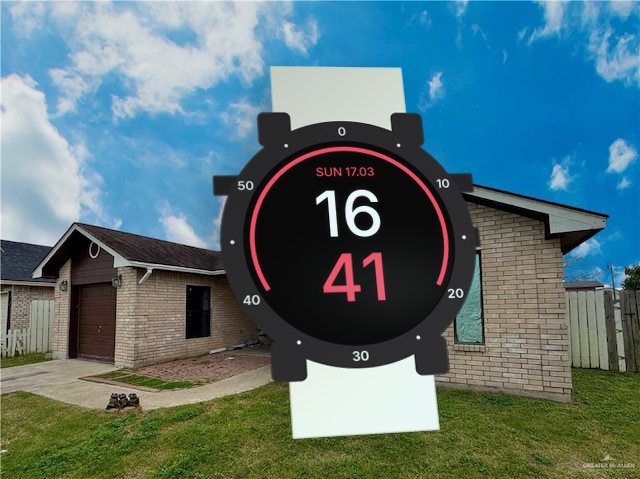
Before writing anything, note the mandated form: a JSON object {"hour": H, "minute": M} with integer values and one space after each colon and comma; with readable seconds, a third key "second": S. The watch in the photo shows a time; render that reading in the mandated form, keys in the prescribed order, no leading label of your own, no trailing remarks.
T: {"hour": 16, "minute": 41}
